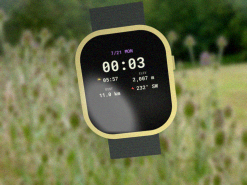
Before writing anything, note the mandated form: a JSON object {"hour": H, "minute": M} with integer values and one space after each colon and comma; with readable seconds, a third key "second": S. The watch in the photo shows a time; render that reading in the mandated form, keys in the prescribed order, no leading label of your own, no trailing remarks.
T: {"hour": 0, "minute": 3}
